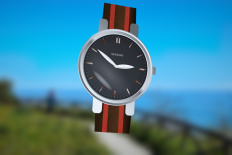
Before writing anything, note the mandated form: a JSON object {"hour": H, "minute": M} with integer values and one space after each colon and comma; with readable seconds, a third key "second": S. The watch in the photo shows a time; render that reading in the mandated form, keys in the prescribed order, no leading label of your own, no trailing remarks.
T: {"hour": 2, "minute": 51}
